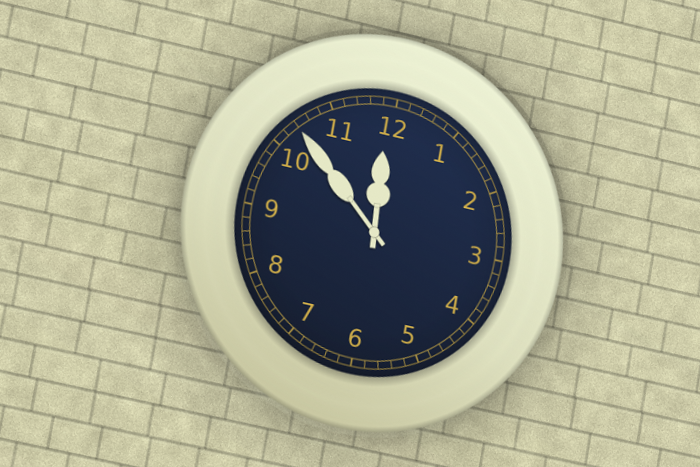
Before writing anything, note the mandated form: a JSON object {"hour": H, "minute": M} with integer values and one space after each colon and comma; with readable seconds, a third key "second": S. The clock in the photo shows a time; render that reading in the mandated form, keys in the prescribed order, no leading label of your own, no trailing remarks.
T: {"hour": 11, "minute": 52}
